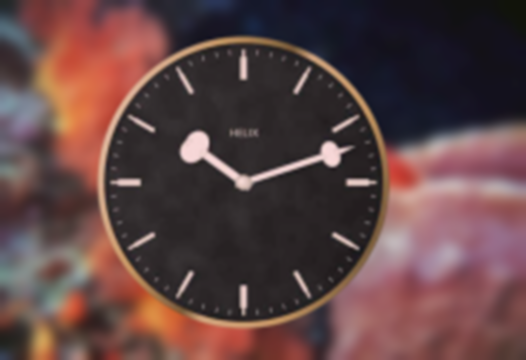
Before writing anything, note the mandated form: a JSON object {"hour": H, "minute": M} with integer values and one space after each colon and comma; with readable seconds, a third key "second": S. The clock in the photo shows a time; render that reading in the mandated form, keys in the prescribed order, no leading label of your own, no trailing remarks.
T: {"hour": 10, "minute": 12}
